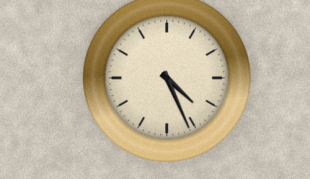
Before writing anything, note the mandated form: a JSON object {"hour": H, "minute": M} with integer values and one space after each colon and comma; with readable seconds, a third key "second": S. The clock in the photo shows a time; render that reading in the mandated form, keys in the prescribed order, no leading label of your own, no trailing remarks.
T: {"hour": 4, "minute": 26}
